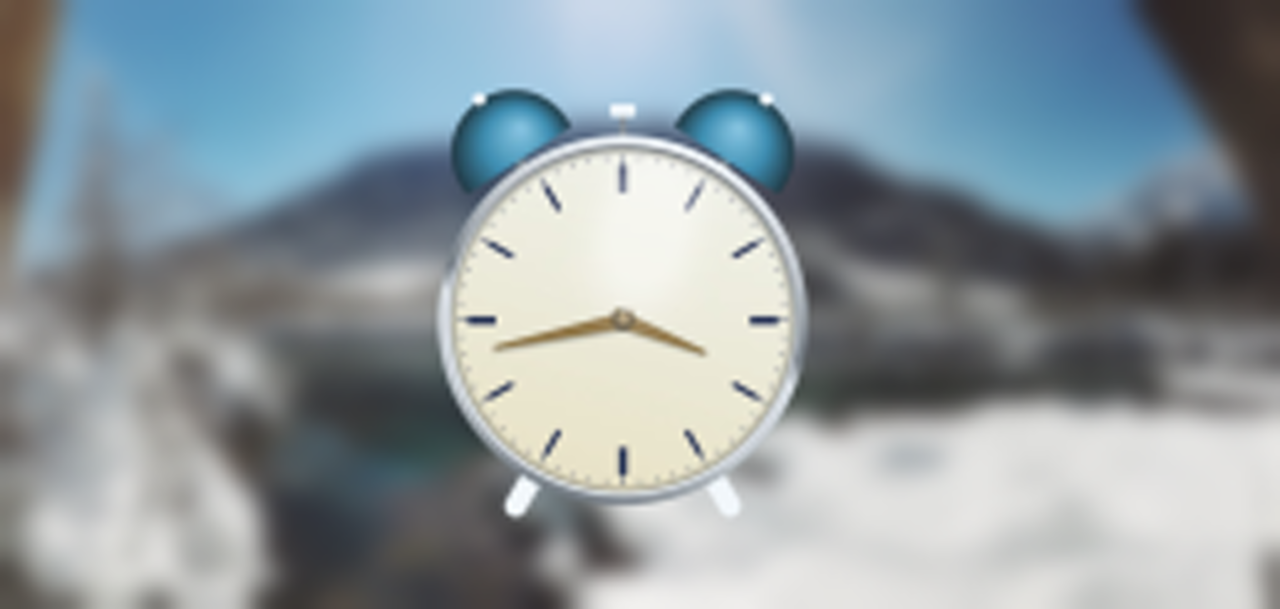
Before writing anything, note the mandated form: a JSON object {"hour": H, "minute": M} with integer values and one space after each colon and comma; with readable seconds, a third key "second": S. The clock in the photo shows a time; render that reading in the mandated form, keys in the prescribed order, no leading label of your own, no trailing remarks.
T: {"hour": 3, "minute": 43}
